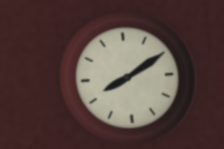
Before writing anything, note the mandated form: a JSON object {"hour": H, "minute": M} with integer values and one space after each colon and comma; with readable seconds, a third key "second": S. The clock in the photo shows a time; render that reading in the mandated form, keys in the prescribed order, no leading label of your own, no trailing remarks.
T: {"hour": 8, "minute": 10}
